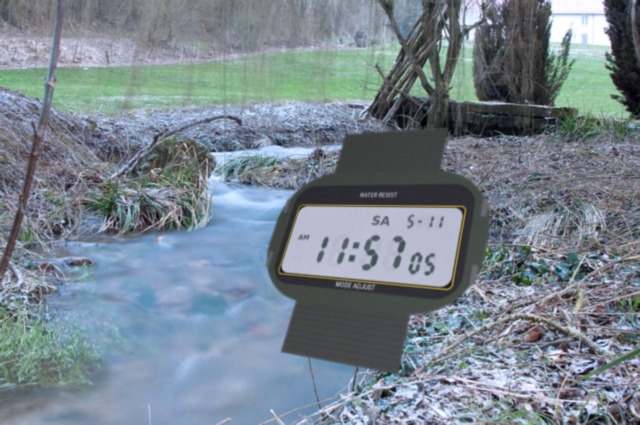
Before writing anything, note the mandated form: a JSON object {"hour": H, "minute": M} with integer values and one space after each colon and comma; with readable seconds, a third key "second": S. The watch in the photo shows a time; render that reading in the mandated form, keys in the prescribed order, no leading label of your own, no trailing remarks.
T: {"hour": 11, "minute": 57, "second": 5}
